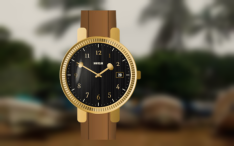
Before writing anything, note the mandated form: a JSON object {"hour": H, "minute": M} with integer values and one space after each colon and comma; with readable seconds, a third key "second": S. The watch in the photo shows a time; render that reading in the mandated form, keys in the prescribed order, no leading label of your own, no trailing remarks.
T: {"hour": 1, "minute": 50}
